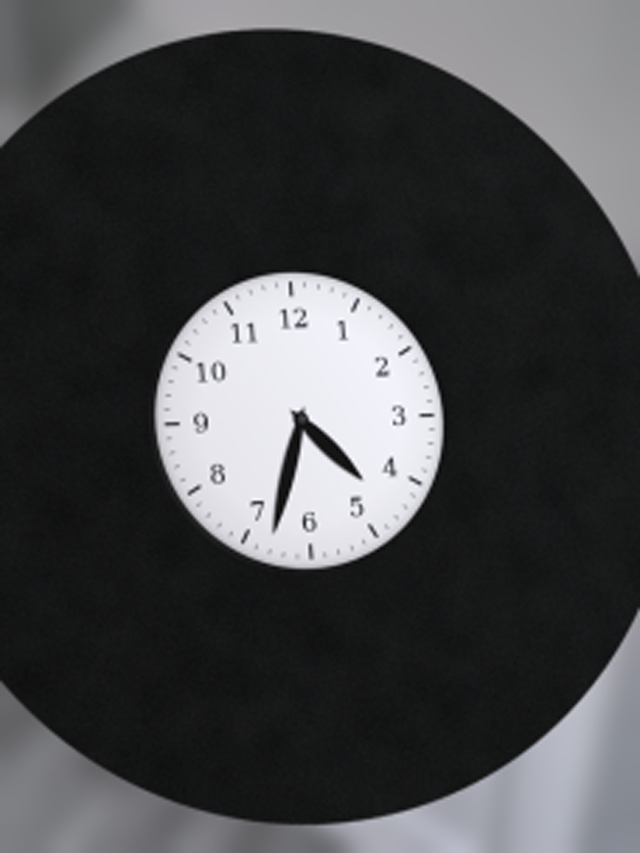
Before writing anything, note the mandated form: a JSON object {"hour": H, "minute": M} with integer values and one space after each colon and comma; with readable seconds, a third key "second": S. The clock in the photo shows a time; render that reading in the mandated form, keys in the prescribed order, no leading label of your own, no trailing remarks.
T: {"hour": 4, "minute": 33}
